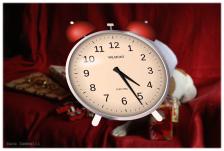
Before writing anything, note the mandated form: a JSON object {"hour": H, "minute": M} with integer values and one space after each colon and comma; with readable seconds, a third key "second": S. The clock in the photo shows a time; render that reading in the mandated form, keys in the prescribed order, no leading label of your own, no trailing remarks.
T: {"hour": 4, "minute": 26}
